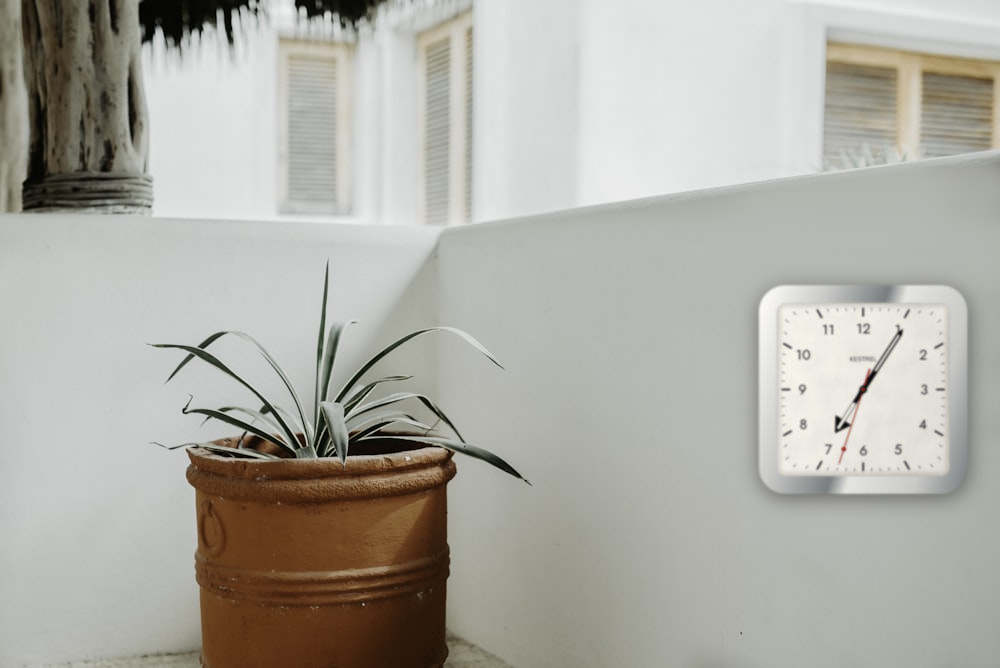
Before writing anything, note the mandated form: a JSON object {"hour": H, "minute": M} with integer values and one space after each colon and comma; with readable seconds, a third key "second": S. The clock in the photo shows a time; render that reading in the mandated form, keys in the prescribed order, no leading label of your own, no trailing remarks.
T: {"hour": 7, "minute": 5, "second": 33}
